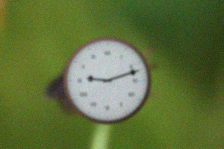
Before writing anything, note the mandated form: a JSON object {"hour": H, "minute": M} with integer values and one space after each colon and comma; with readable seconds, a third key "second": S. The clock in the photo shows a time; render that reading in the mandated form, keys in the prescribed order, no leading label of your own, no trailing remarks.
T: {"hour": 9, "minute": 12}
